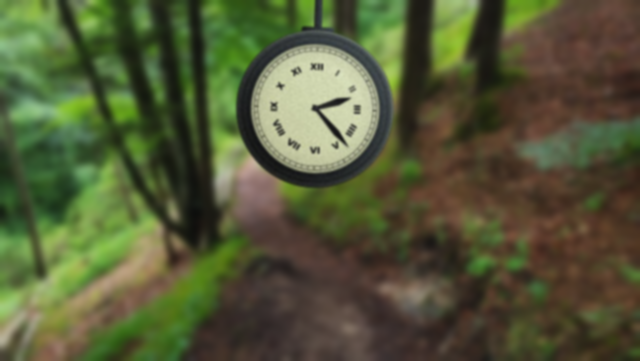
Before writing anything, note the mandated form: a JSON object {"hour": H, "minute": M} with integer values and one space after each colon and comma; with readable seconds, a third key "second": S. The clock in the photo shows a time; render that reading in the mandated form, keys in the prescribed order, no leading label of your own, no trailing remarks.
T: {"hour": 2, "minute": 23}
